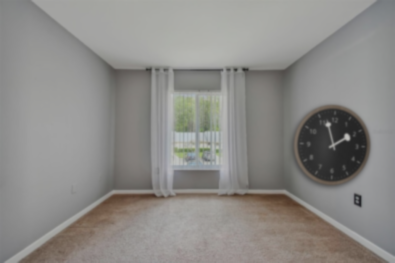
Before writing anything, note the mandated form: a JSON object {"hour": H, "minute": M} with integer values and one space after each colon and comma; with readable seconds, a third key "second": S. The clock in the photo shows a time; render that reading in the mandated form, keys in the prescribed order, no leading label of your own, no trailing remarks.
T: {"hour": 1, "minute": 57}
